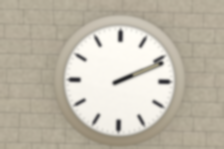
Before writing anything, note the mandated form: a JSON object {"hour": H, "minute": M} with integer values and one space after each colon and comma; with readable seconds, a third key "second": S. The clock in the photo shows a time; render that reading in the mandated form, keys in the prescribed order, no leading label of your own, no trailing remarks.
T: {"hour": 2, "minute": 11}
